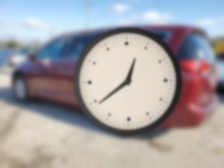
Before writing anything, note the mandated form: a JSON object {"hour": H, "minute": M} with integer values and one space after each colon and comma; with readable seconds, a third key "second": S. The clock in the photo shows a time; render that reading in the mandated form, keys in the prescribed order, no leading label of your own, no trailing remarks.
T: {"hour": 12, "minute": 39}
